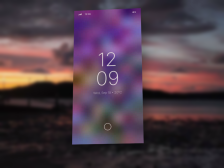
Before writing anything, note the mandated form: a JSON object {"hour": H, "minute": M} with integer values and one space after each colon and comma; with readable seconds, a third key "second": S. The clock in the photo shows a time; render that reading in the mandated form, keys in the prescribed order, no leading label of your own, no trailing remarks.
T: {"hour": 12, "minute": 9}
